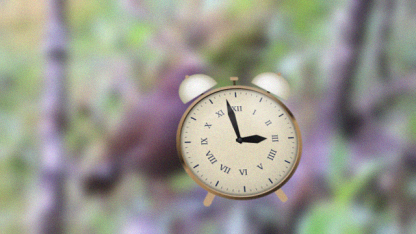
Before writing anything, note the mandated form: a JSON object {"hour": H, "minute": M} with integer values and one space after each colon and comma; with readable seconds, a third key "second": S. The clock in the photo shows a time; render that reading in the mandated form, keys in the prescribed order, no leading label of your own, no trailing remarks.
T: {"hour": 2, "minute": 58}
